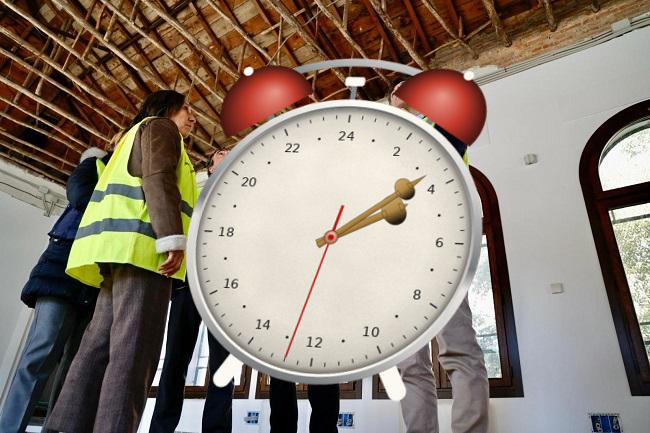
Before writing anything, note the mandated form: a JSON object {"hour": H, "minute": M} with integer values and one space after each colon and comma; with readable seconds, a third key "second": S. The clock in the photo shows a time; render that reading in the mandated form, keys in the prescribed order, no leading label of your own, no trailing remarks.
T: {"hour": 4, "minute": 8, "second": 32}
